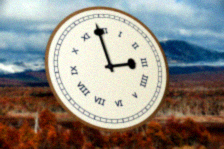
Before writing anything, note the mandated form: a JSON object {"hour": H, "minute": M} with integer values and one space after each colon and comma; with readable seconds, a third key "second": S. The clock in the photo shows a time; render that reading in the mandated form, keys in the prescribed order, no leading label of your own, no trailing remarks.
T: {"hour": 2, "minute": 59}
